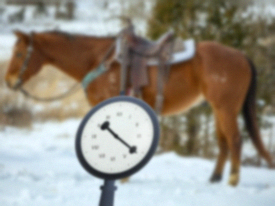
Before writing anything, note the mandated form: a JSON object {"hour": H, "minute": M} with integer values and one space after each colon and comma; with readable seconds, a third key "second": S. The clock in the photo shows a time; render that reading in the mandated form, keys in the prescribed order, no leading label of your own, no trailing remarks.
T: {"hour": 10, "minute": 21}
